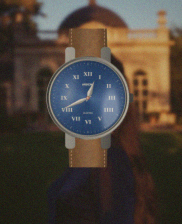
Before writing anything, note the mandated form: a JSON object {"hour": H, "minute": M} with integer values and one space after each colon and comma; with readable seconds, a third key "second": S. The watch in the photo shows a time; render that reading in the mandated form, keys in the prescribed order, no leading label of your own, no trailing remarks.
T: {"hour": 12, "minute": 41}
